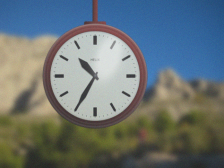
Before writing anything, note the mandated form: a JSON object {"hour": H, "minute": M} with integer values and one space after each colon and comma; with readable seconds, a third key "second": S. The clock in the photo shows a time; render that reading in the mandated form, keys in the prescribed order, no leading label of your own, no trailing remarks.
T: {"hour": 10, "minute": 35}
